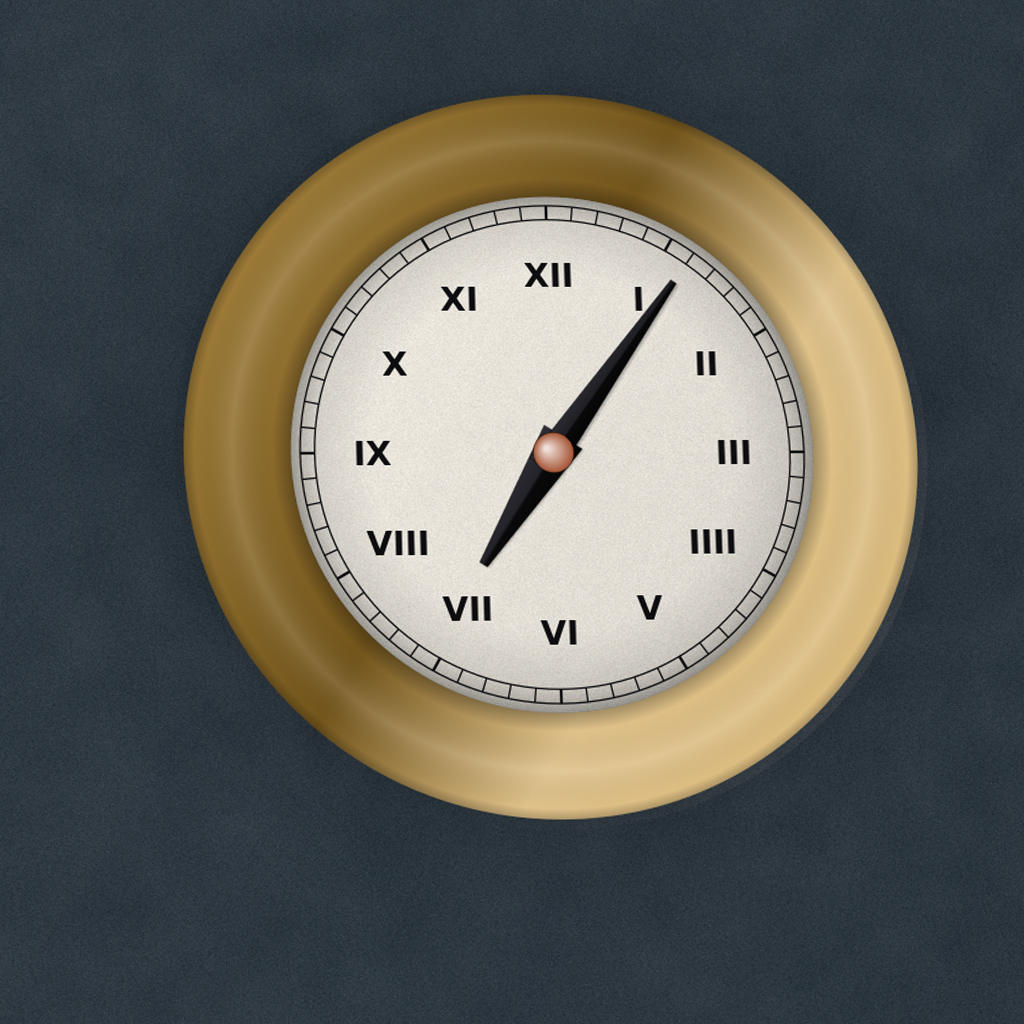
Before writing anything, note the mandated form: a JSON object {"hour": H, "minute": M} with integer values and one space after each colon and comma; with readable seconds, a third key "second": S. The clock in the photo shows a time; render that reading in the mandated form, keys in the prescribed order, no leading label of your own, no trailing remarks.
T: {"hour": 7, "minute": 6}
